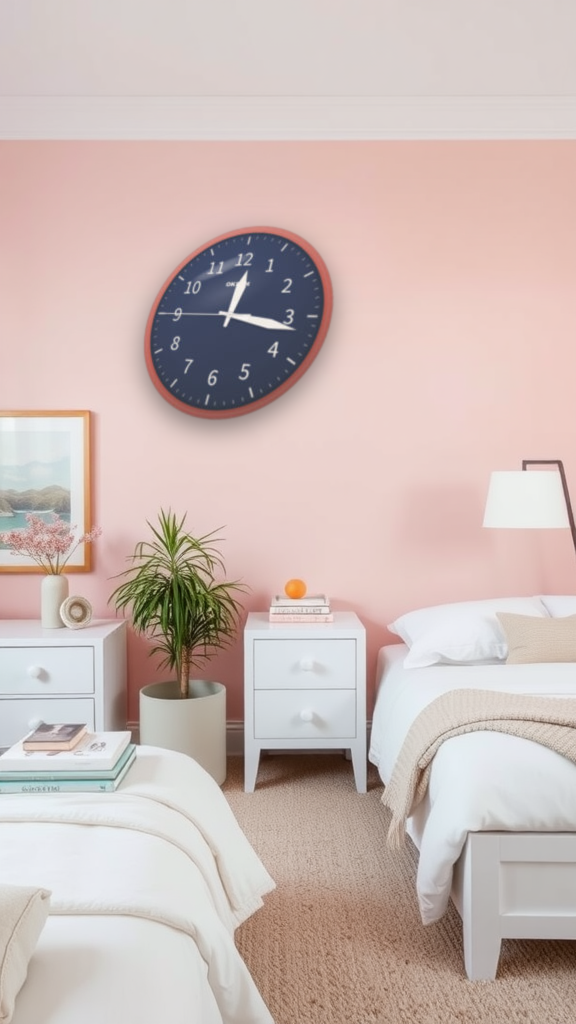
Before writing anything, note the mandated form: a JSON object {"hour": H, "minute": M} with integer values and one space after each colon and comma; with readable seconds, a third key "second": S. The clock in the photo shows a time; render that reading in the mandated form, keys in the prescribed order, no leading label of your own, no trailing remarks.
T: {"hour": 12, "minute": 16, "second": 45}
